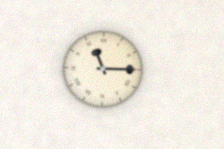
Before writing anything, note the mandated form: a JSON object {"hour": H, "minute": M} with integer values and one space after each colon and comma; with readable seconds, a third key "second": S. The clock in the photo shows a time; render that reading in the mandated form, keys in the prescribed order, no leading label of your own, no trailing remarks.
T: {"hour": 11, "minute": 15}
